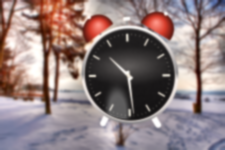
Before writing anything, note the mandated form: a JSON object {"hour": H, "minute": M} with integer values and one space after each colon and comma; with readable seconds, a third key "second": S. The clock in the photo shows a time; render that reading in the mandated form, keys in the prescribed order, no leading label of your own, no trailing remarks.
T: {"hour": 10, "minute": 29}
